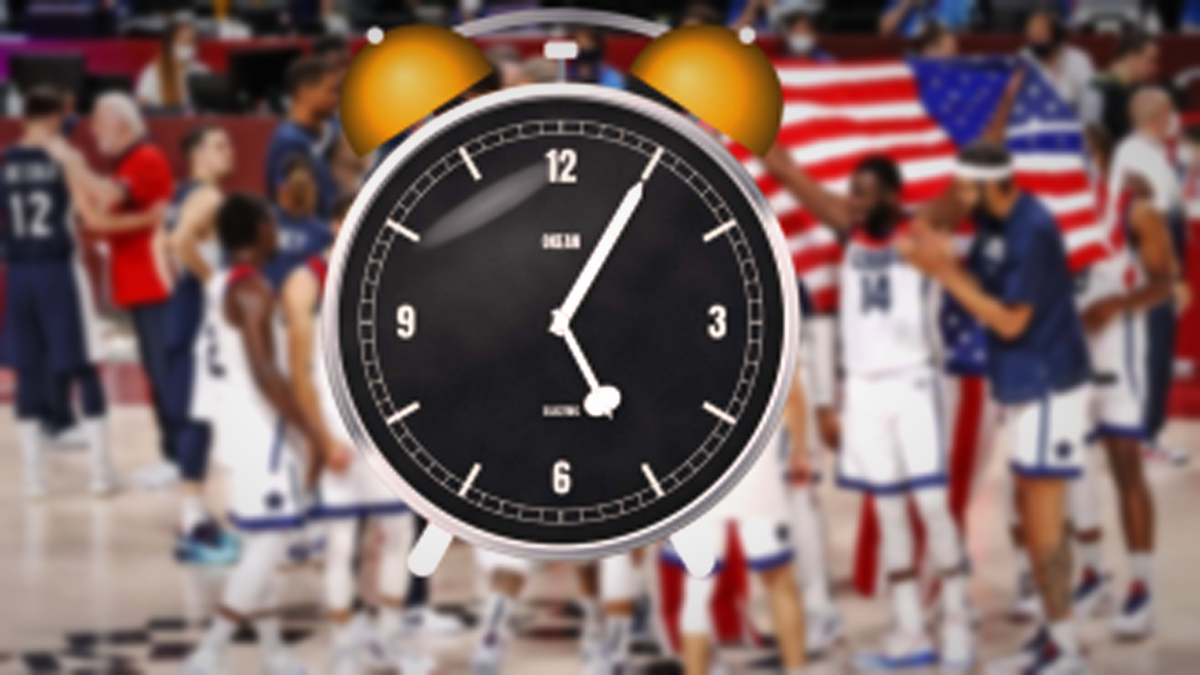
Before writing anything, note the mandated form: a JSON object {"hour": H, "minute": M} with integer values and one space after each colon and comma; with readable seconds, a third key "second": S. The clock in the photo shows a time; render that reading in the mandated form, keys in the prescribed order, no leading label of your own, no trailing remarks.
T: {"hour": 5, "minute": 5}
